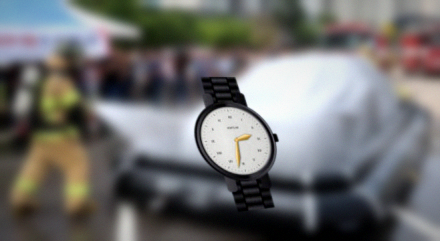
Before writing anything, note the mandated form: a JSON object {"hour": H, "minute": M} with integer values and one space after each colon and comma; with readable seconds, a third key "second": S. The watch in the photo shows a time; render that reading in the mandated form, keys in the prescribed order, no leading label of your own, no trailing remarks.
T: {"hour": 2, "minute": 32}
